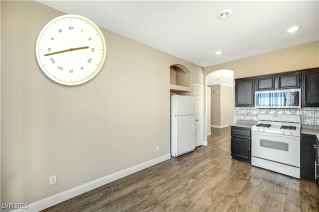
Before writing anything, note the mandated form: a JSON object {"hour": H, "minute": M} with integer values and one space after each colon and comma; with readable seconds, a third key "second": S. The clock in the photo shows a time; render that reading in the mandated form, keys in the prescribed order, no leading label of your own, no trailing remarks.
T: {"hour": 2, "minute": 43}
